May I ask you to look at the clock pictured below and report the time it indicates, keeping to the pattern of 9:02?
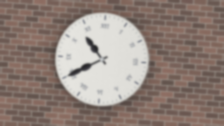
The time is 10:40
